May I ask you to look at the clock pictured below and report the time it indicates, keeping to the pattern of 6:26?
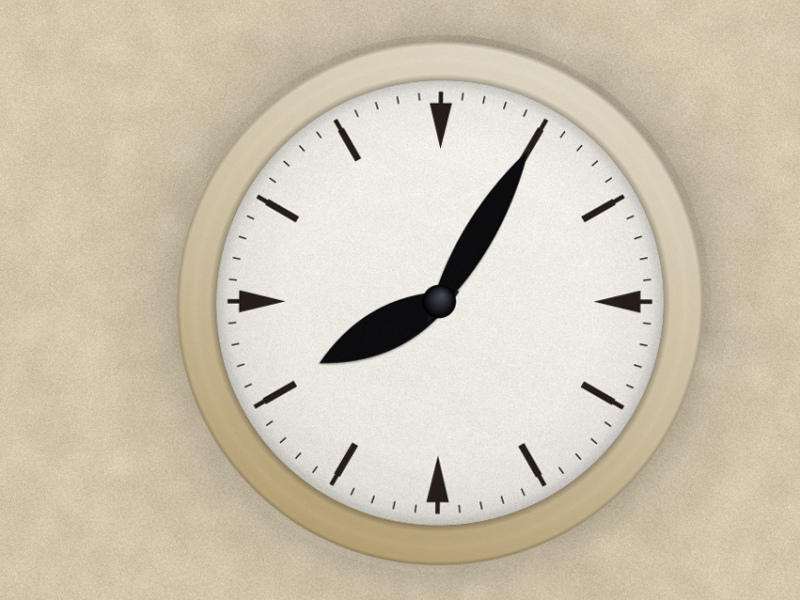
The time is 8:05
